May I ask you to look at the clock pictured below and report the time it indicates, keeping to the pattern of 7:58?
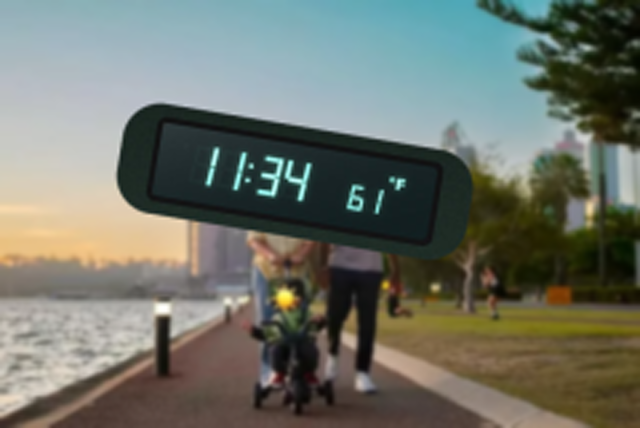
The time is 11:34
